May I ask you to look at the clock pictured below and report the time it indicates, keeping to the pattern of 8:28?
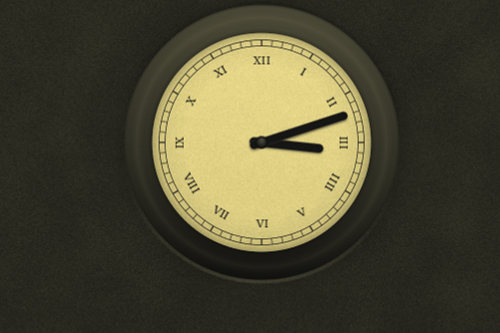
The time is 3:12
